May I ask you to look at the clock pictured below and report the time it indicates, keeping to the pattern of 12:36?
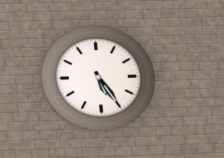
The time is 5:25
